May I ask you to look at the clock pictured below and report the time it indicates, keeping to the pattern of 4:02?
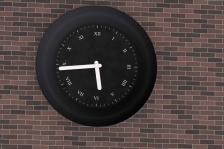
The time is 5:44
